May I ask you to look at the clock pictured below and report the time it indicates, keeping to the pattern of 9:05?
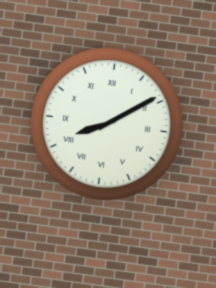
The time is 8:09
